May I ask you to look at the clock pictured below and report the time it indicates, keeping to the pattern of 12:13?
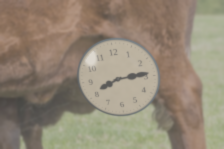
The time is 8:14
